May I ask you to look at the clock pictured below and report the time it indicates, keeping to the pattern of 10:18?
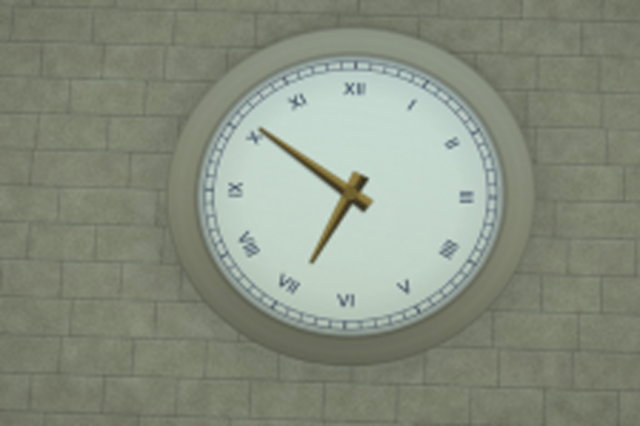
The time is 6:51
